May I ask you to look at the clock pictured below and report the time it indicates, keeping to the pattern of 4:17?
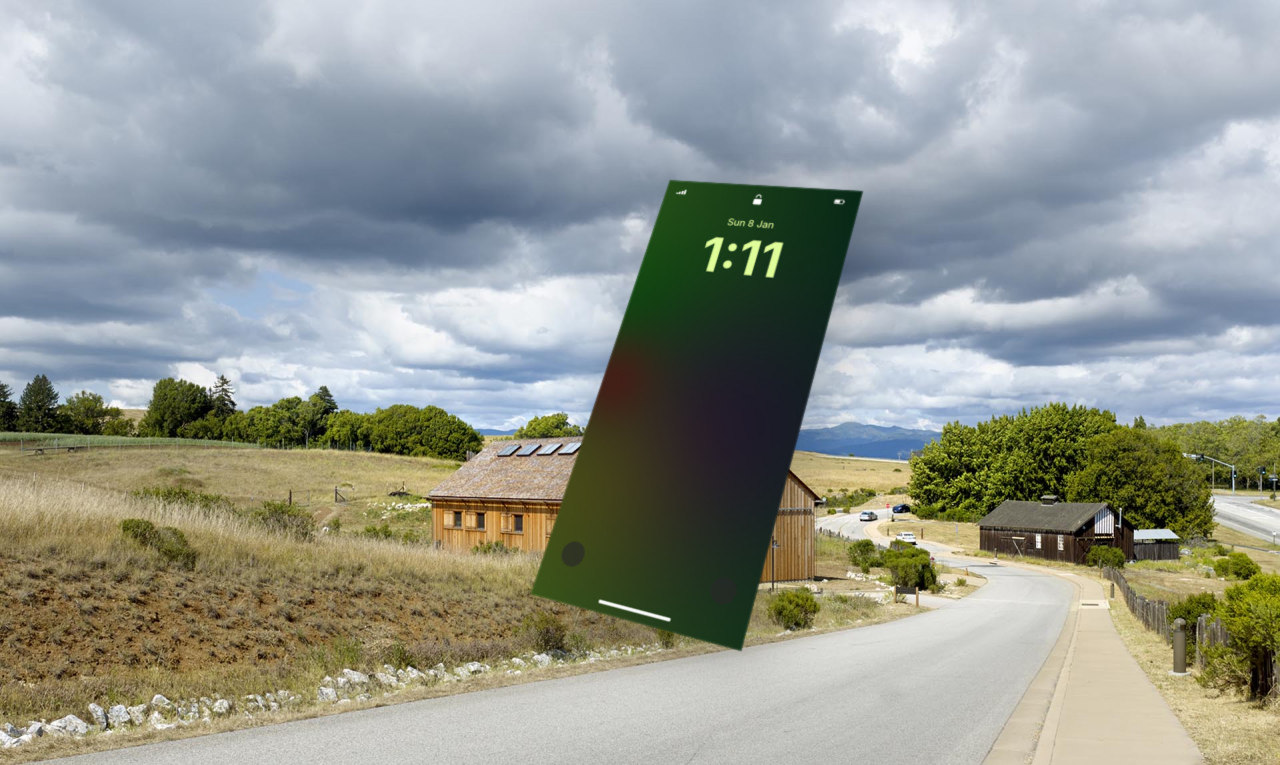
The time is 1:11
